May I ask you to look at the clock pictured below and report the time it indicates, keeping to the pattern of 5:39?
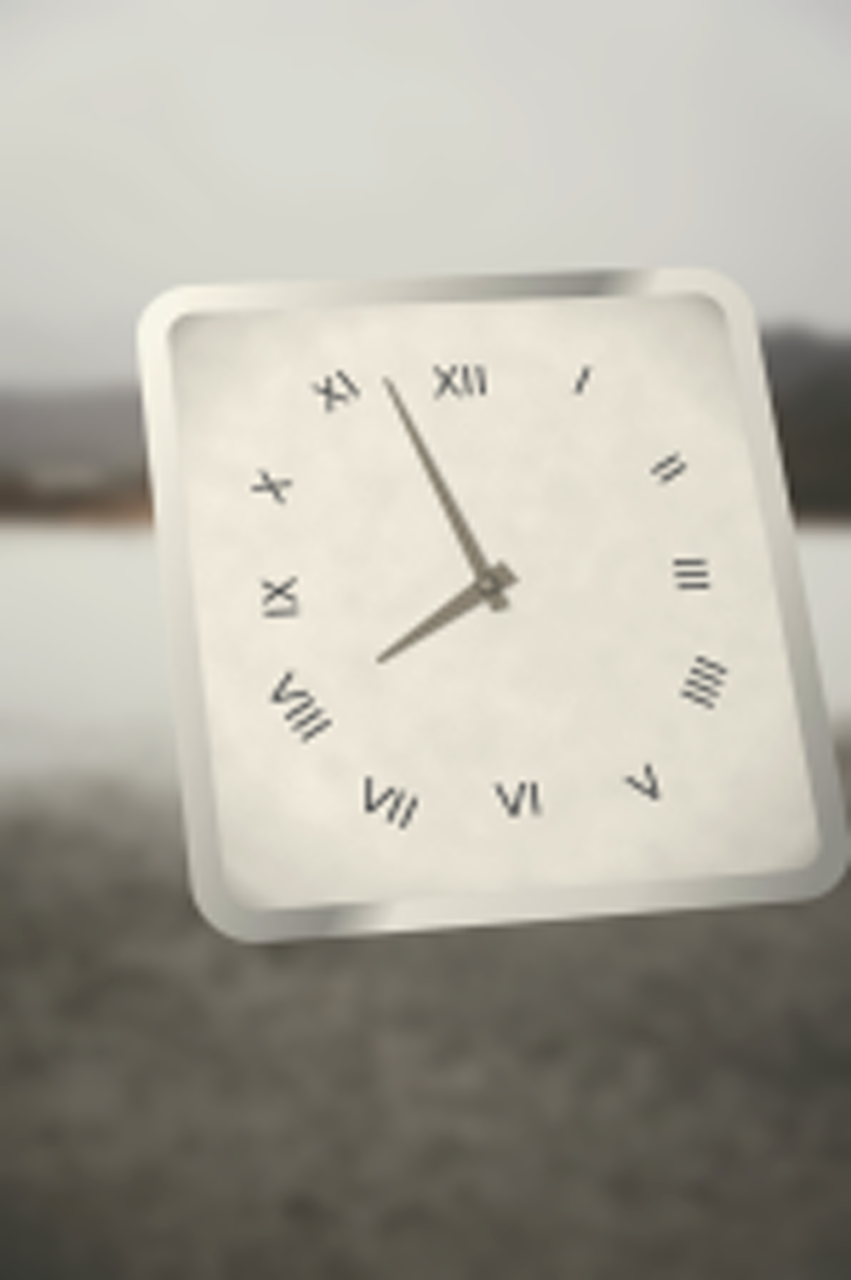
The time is 7:57
